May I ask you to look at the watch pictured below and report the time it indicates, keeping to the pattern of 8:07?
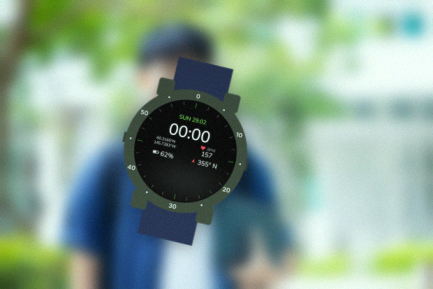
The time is 0:00
